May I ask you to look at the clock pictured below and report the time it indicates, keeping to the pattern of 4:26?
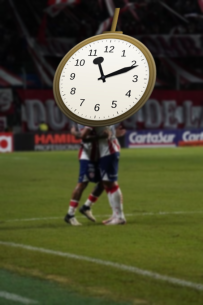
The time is 11:11
